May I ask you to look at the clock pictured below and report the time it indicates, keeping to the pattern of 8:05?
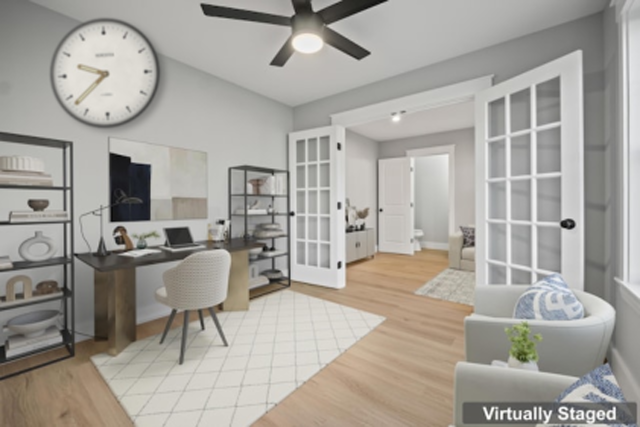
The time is 9:38
